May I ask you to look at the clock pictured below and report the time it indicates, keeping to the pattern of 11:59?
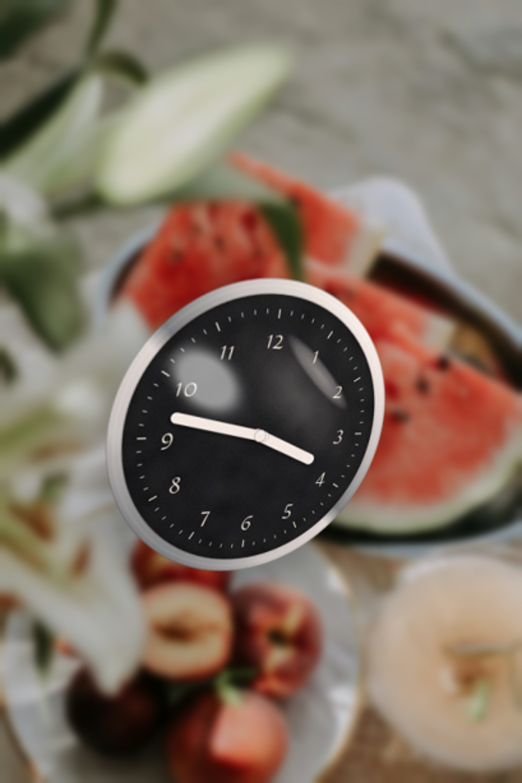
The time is 3:47
